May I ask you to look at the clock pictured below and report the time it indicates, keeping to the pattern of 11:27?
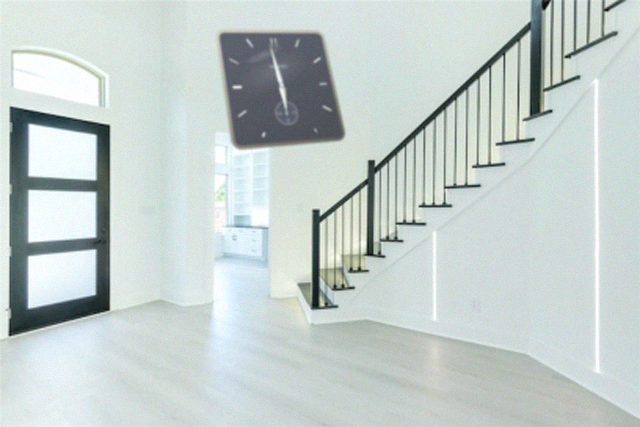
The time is 5:59
